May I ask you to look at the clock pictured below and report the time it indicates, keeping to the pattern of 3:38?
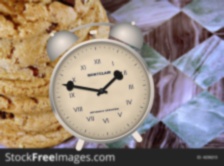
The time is 1:48
